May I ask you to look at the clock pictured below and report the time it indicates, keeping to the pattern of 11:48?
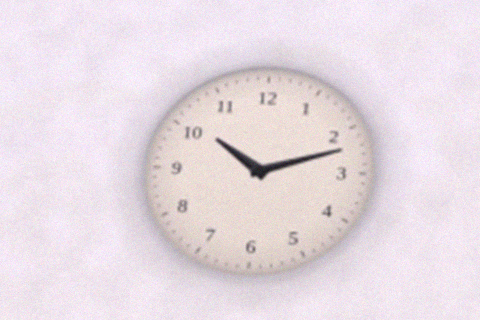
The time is 10:12
